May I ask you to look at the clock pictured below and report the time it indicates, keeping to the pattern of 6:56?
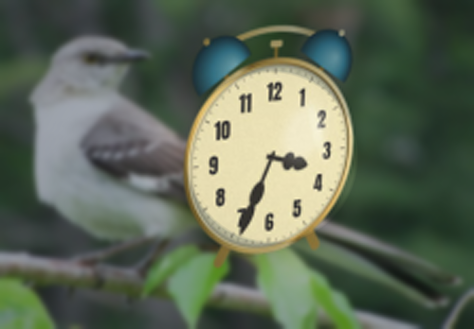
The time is 3:34
